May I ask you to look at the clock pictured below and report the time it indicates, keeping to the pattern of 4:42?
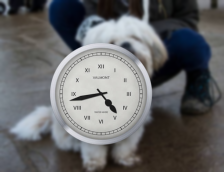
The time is 4:43
